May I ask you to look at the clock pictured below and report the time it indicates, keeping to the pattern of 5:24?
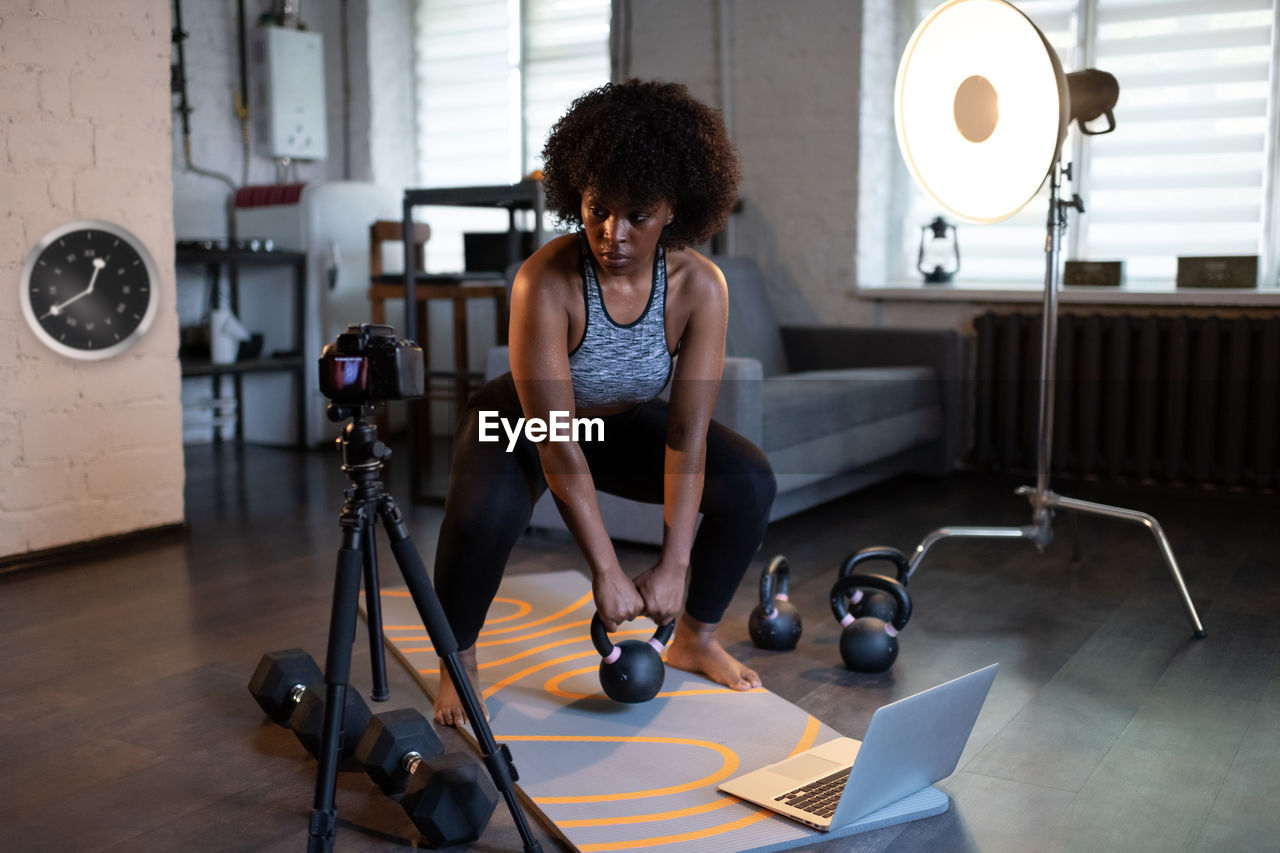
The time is 12:40
